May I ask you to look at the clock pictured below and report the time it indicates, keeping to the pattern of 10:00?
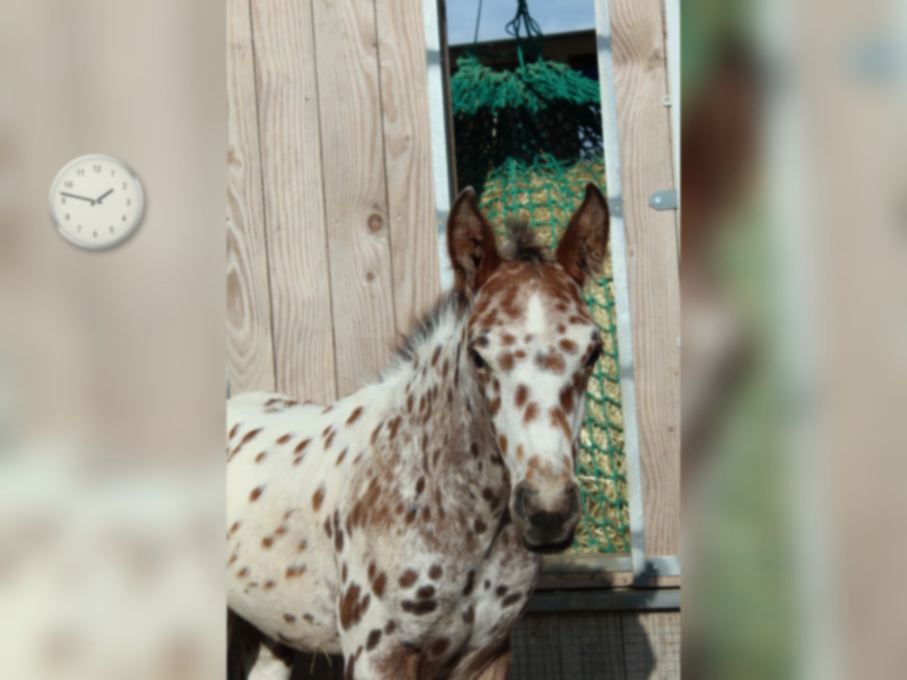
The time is 1:47
